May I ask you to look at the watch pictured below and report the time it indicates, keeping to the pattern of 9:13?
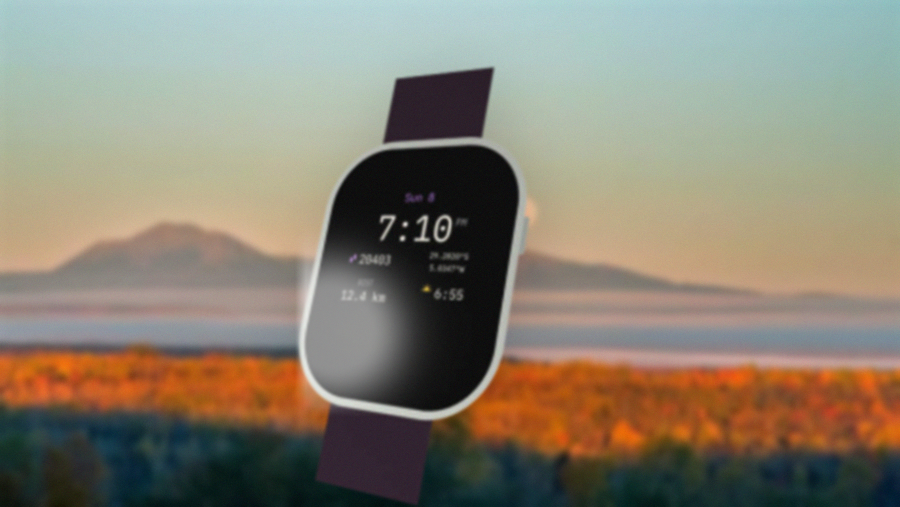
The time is 7:10
